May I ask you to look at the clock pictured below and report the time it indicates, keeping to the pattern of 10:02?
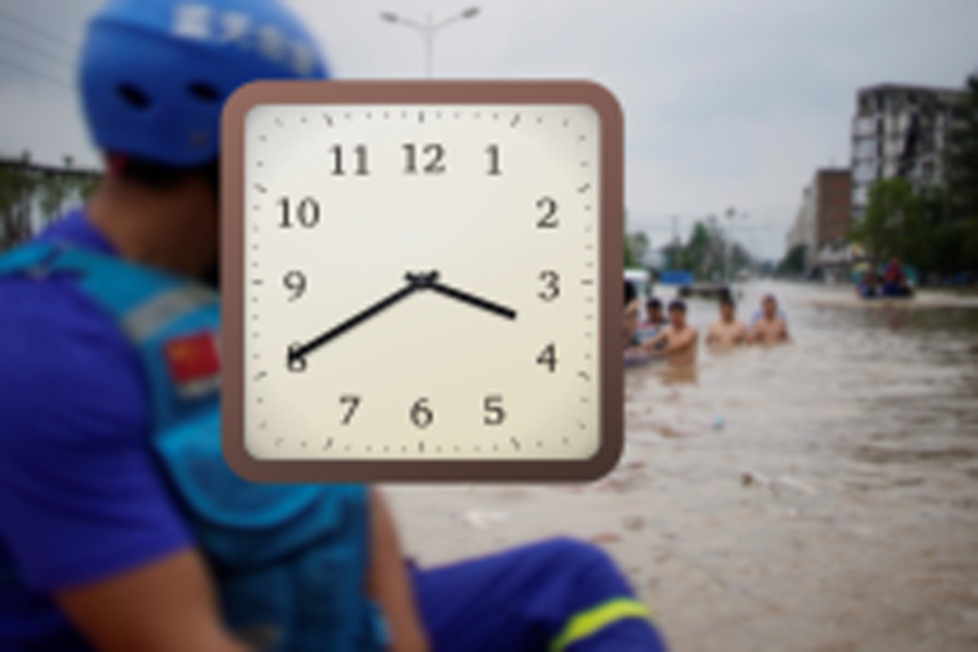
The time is 3:40
